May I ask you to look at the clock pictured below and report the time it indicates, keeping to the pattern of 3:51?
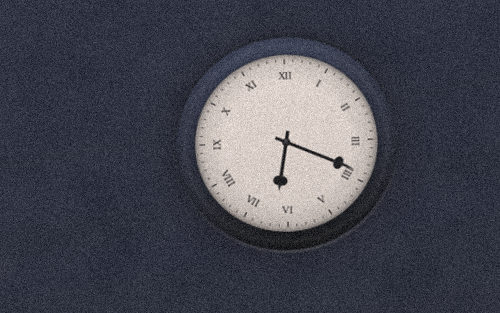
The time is 6:19
